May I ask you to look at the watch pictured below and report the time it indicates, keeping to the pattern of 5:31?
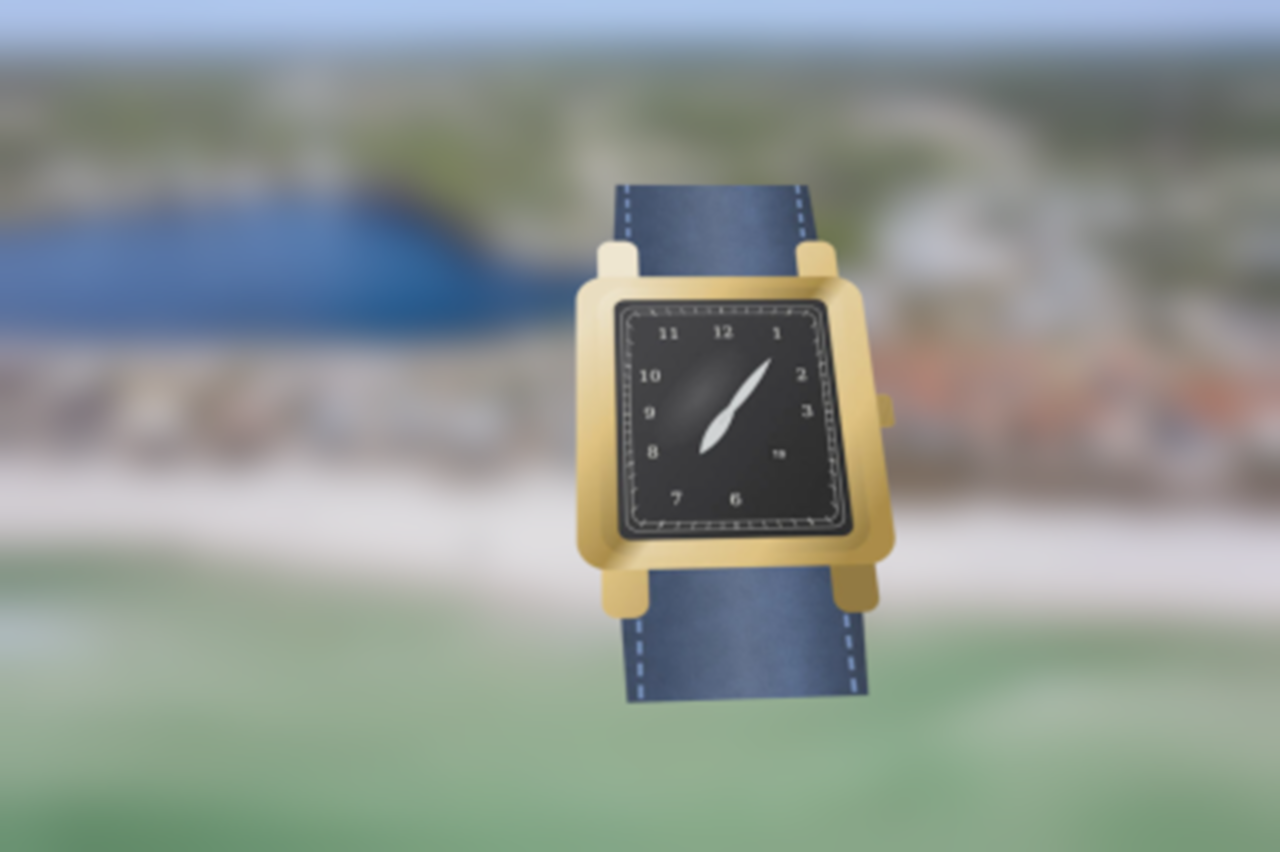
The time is 7:06
